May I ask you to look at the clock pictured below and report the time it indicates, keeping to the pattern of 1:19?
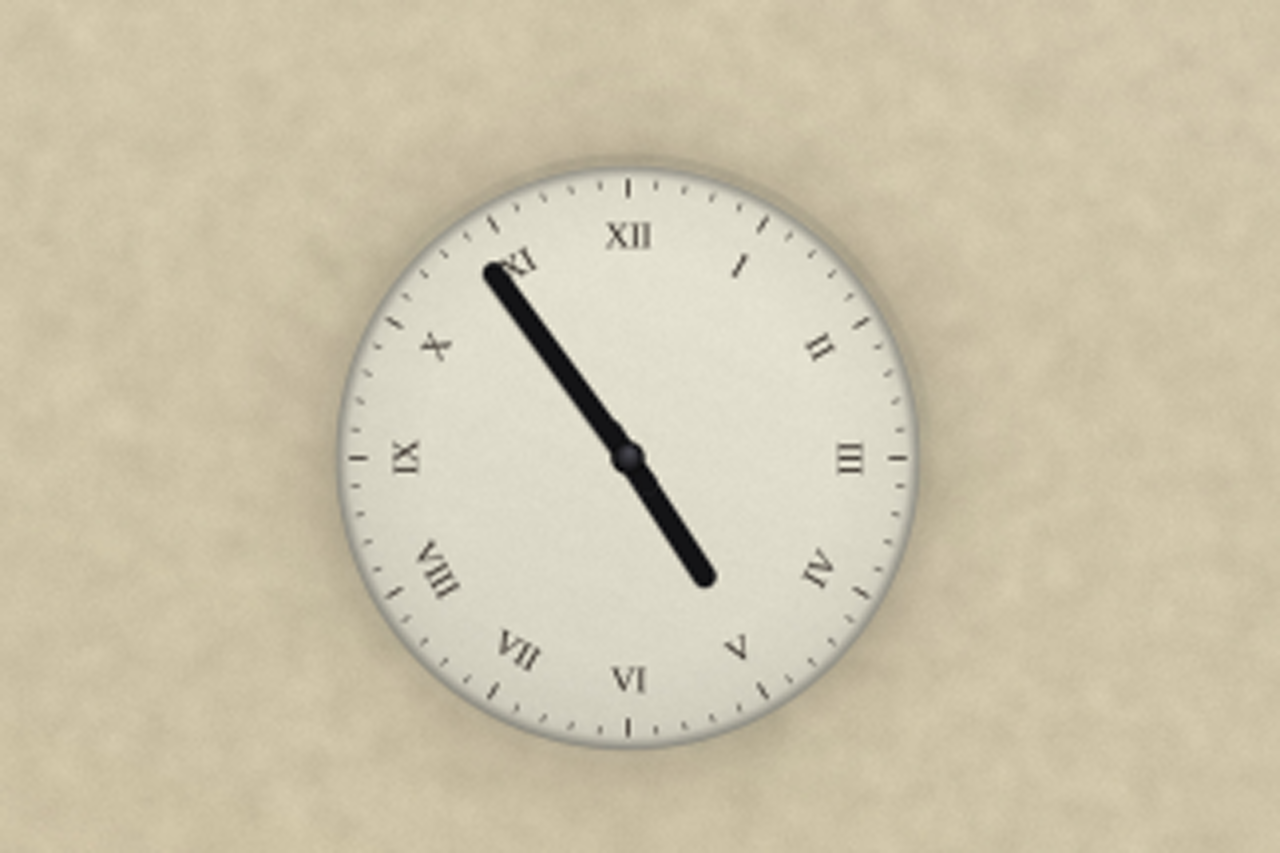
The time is 4:54
